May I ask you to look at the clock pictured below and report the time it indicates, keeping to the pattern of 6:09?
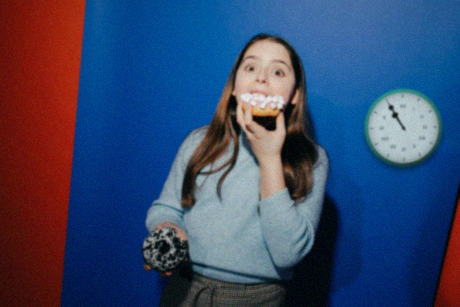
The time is 10:55
